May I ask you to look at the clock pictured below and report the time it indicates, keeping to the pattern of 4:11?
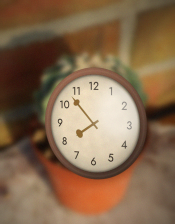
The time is 7:53
